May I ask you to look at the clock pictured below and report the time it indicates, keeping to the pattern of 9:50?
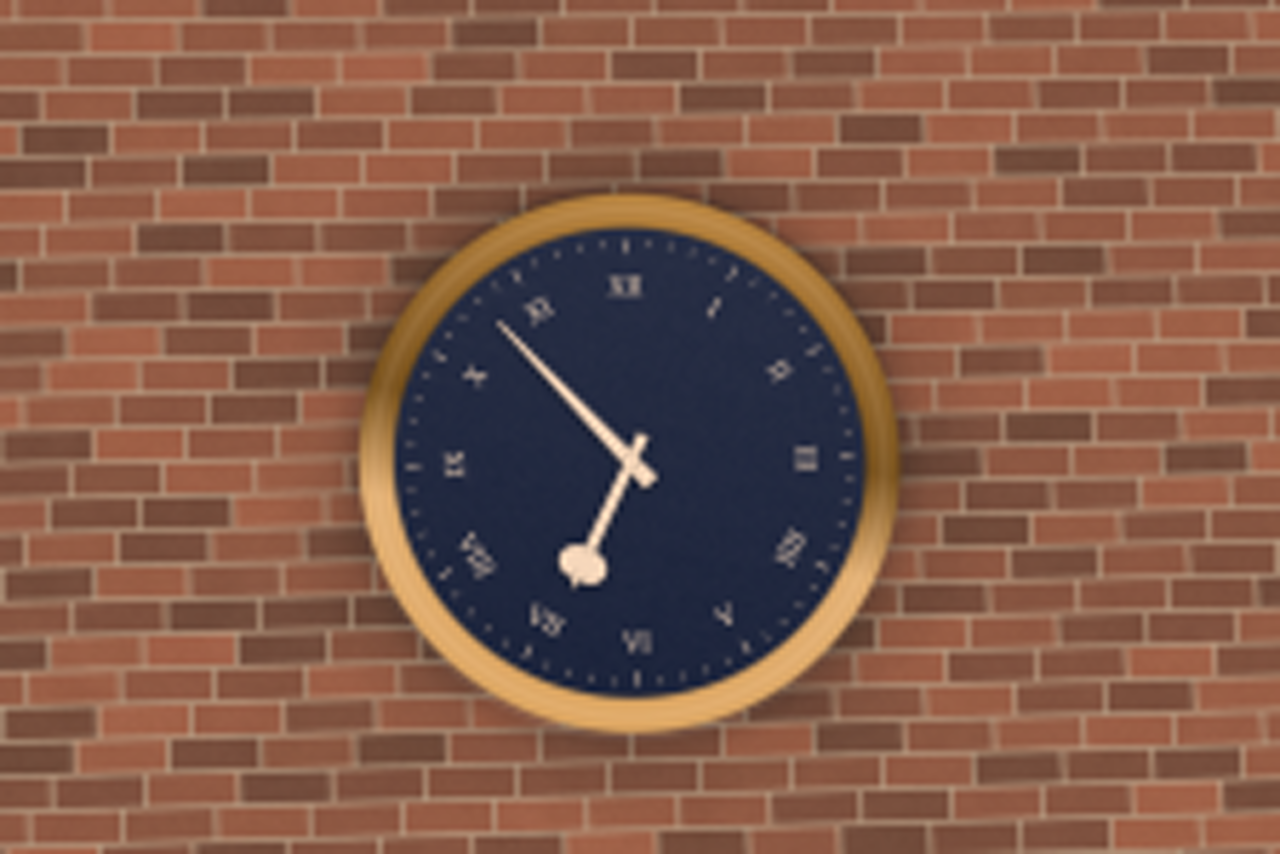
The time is 6:53
